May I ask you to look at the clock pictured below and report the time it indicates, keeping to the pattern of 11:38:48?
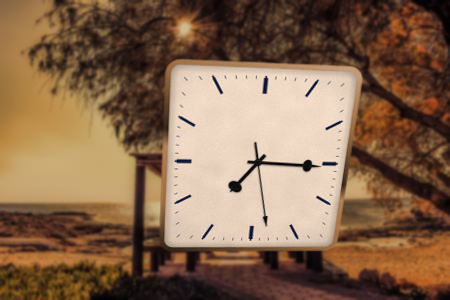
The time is 7:15:28
